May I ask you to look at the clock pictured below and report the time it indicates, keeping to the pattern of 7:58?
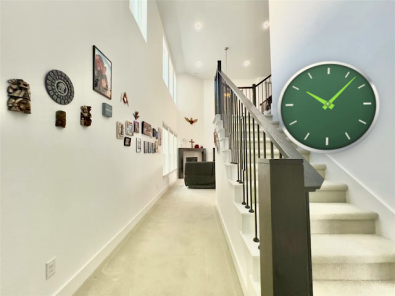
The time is 10:07
